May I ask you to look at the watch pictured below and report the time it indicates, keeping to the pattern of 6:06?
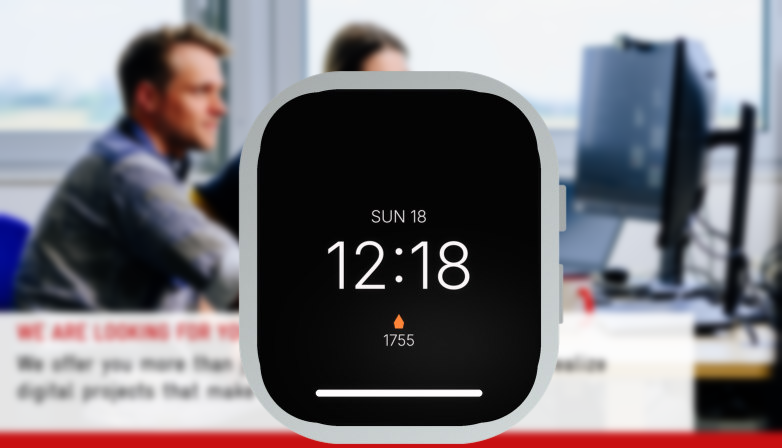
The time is 12:18
